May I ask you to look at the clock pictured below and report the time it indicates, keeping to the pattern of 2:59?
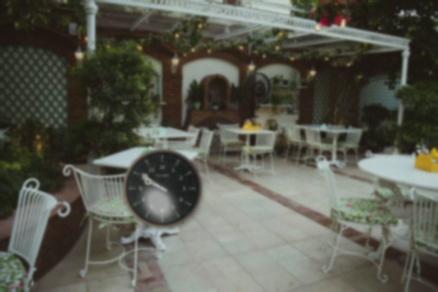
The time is 9:51
